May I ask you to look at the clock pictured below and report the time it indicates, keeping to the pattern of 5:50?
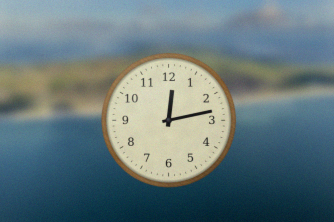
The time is 12:13
